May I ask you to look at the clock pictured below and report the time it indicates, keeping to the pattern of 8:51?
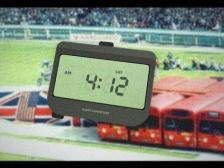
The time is 4:12
